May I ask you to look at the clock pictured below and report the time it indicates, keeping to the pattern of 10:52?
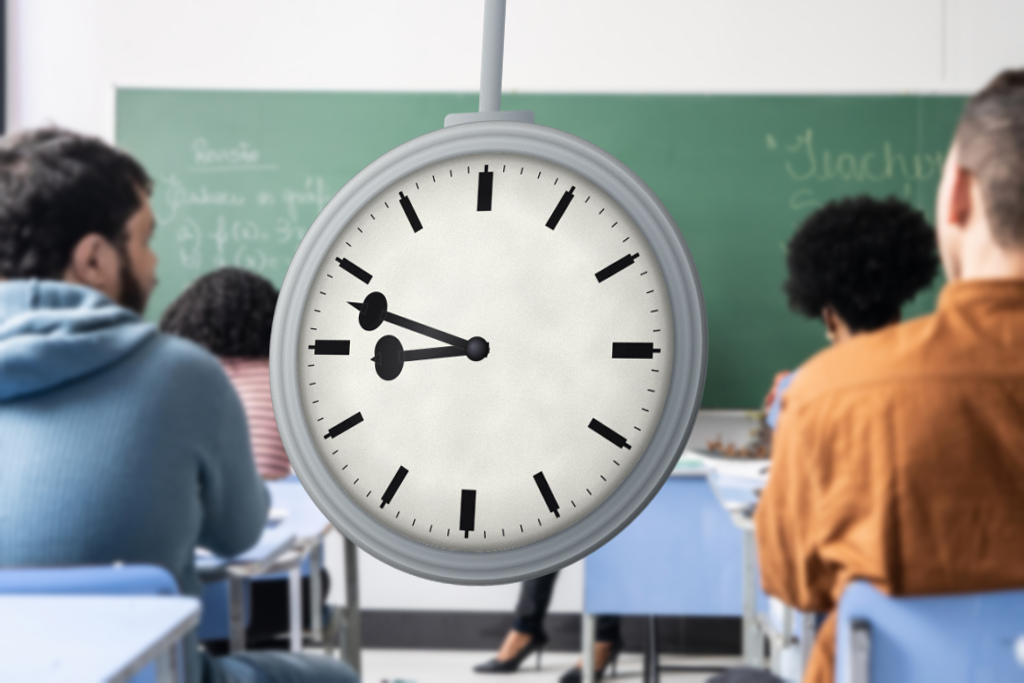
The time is 8:48
